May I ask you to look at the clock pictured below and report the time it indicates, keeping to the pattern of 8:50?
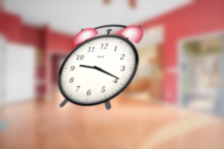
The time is 9:19
